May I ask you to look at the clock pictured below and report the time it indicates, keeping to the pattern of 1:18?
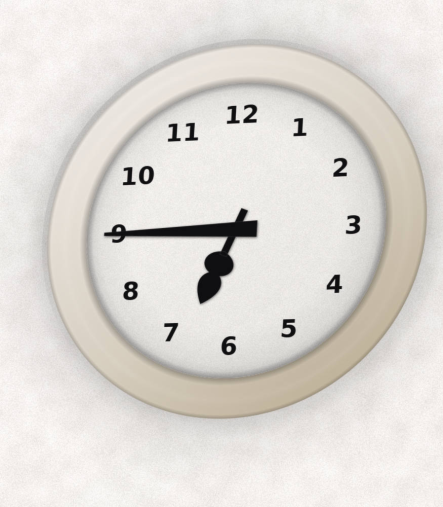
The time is 6:45
